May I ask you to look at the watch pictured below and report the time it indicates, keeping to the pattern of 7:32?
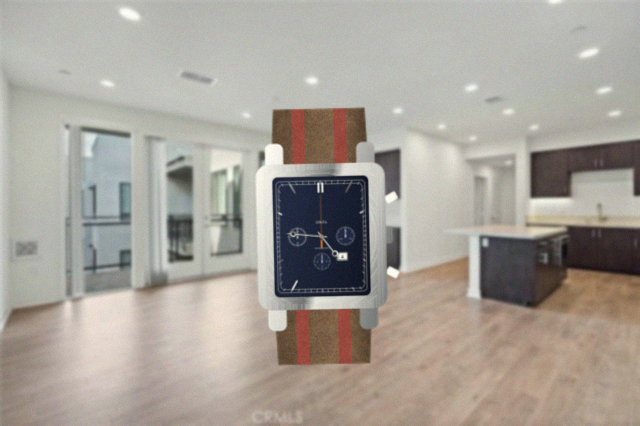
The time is 4:46
